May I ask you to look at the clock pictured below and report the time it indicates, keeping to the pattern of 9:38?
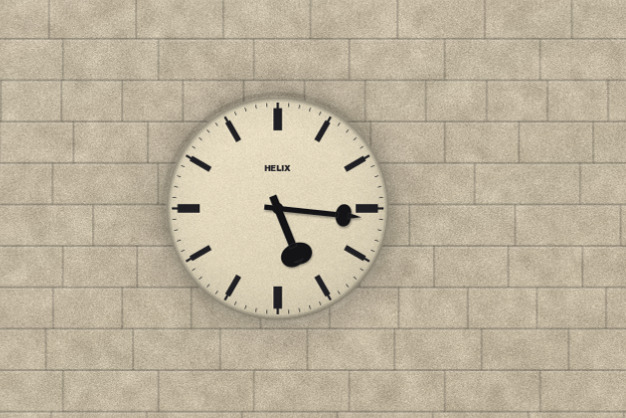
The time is 5:16
